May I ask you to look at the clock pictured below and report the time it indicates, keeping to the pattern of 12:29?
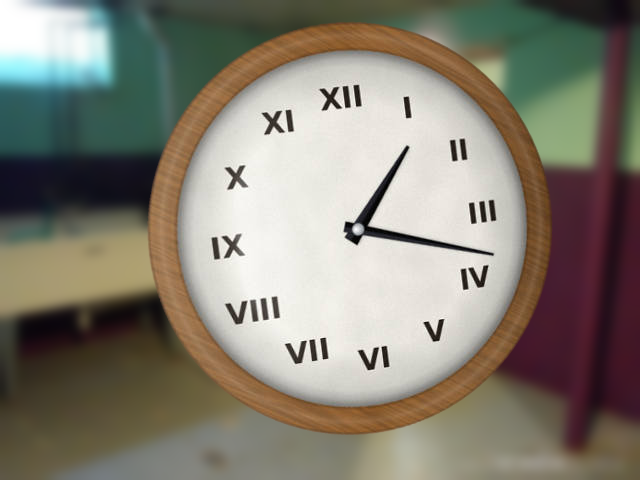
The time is 1:18
